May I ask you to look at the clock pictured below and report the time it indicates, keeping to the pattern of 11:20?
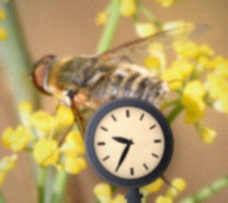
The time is 9:35
